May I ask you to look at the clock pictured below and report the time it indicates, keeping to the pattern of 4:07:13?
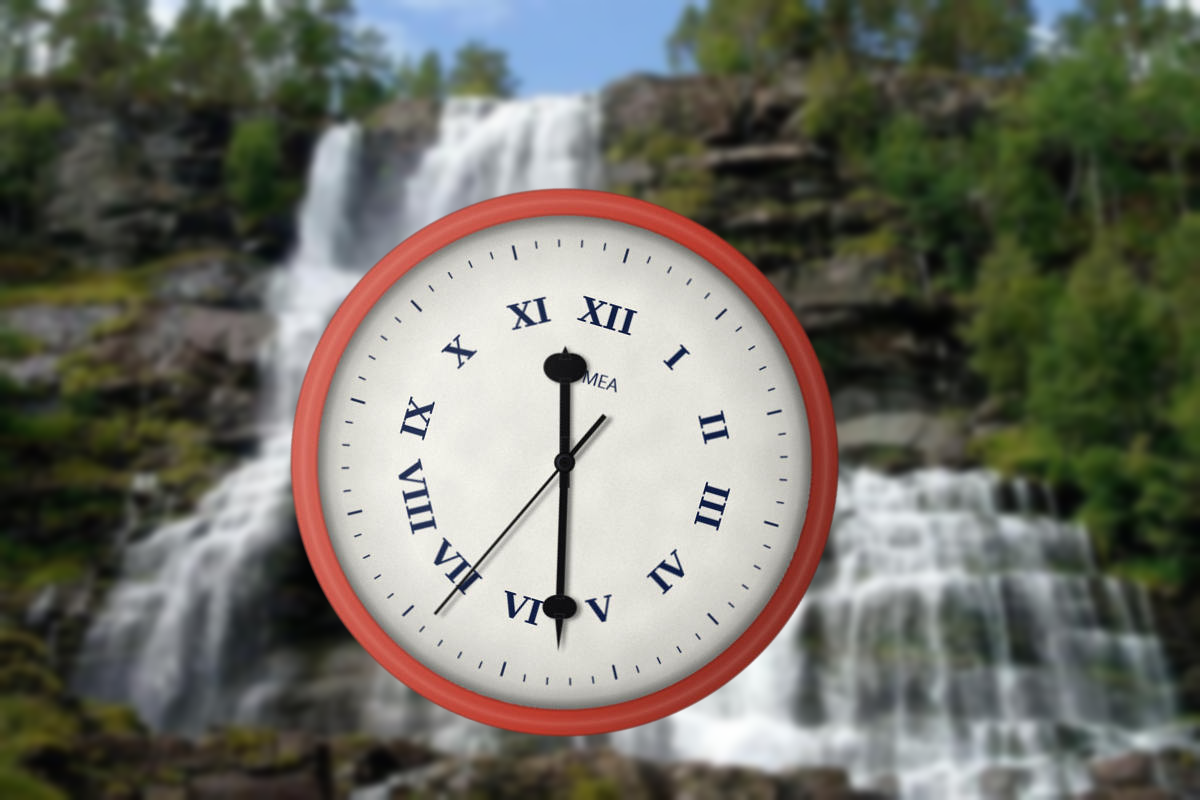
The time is 11:27:34
